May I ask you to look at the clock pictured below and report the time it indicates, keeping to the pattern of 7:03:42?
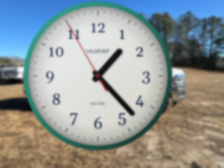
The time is 1:22:55
